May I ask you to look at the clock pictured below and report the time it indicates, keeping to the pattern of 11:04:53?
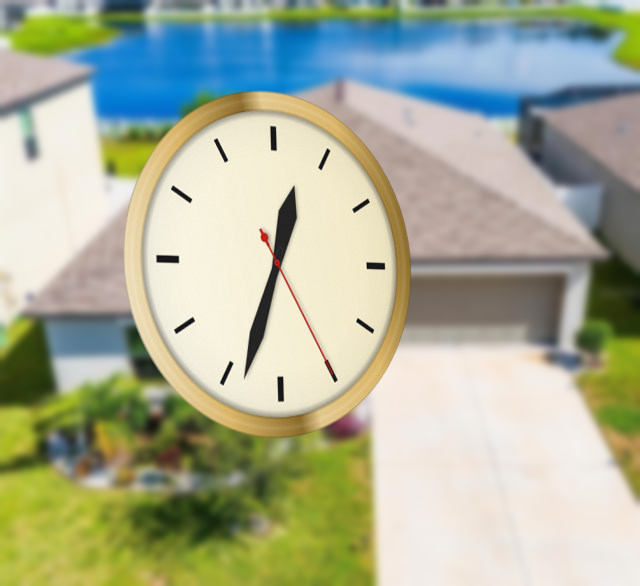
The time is 12:33:25
